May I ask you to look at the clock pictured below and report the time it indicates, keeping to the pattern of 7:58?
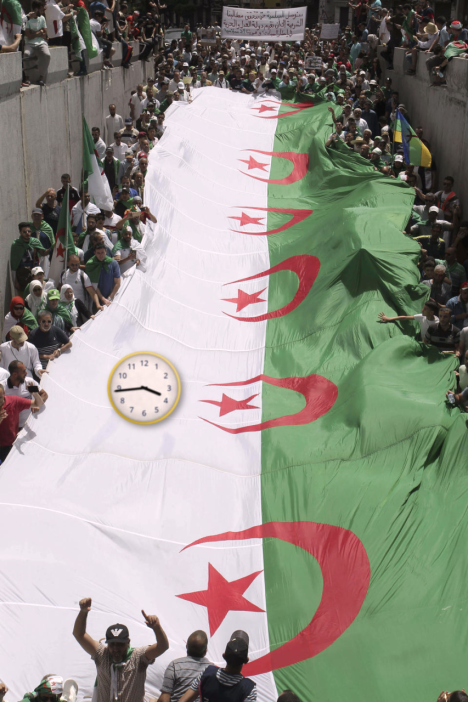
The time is 3:44
